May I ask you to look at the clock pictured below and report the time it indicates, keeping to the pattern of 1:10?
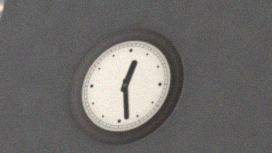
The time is 12:28
